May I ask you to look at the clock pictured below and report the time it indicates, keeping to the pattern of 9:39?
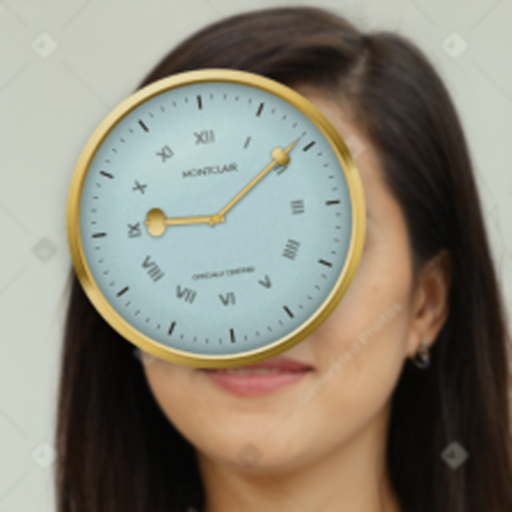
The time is 9:09
